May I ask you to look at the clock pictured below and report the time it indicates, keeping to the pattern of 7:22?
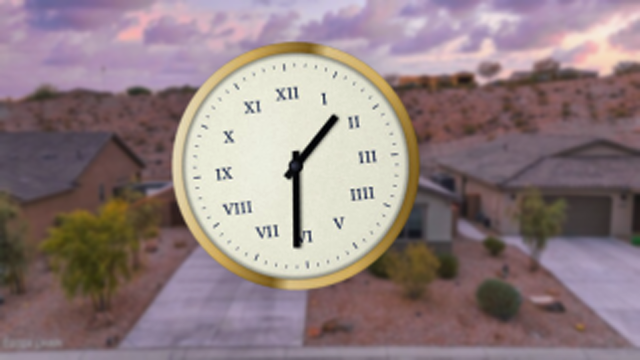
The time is 1:31
